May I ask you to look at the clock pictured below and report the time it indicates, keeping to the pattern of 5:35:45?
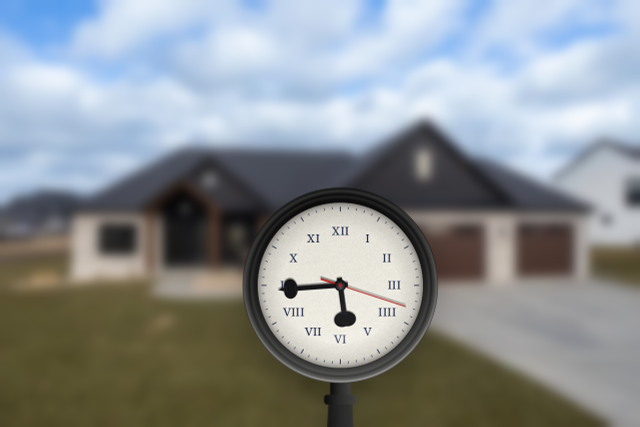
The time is 5:44:18
